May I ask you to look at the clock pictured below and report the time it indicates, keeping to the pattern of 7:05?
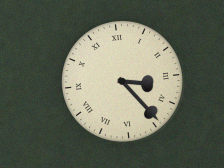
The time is 3:24
